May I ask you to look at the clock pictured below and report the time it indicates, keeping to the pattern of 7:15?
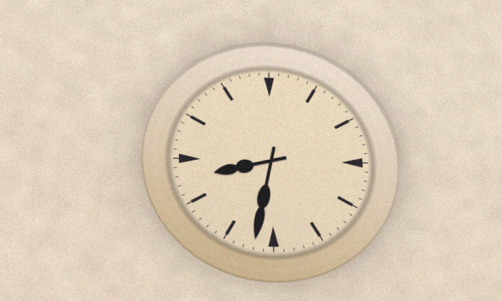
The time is 8:32
